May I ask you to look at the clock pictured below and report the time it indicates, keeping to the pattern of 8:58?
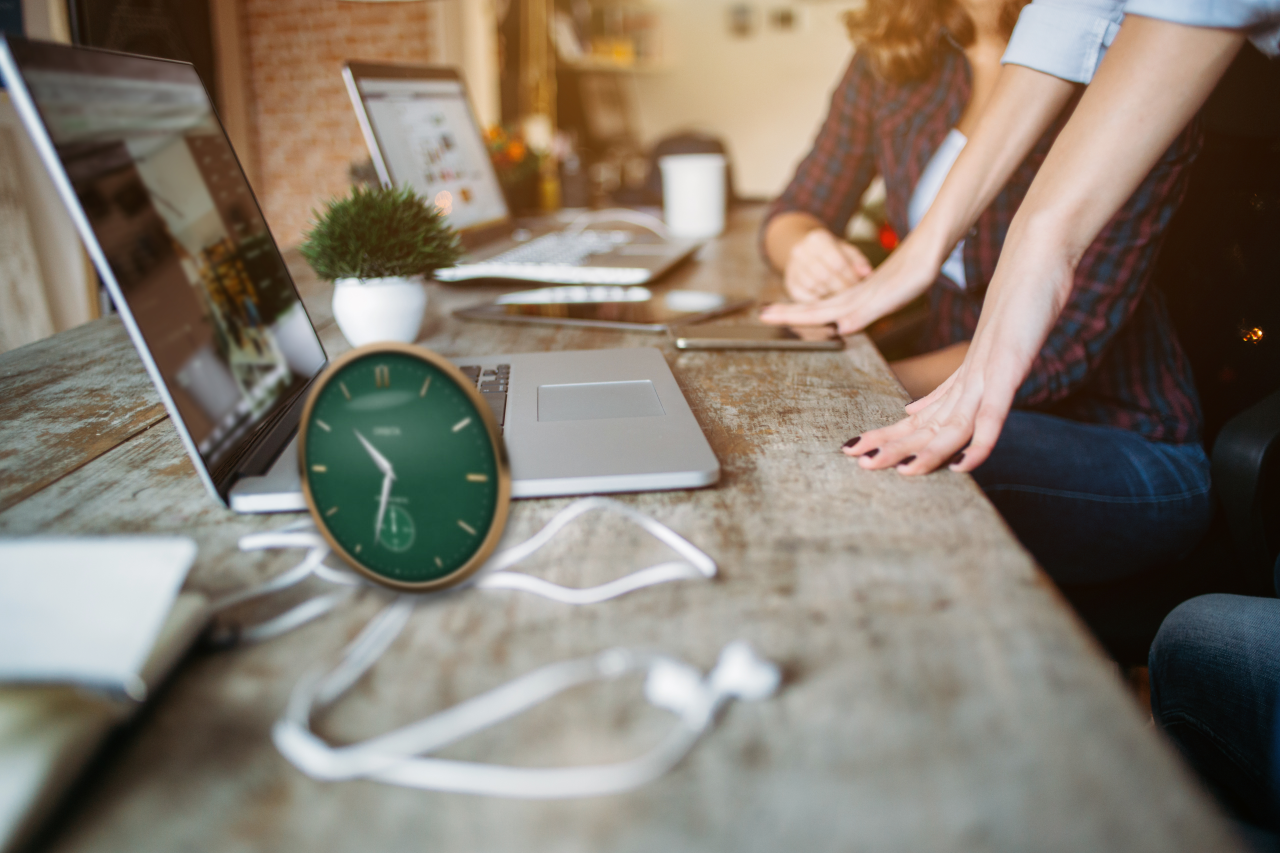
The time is 10:33
